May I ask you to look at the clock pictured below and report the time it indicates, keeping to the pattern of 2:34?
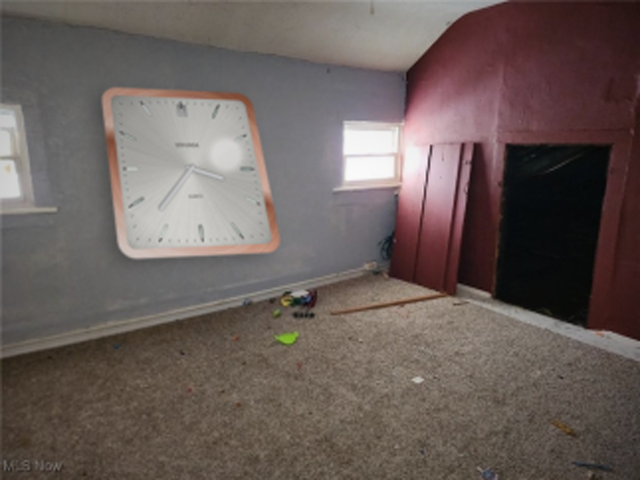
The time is 3:37
